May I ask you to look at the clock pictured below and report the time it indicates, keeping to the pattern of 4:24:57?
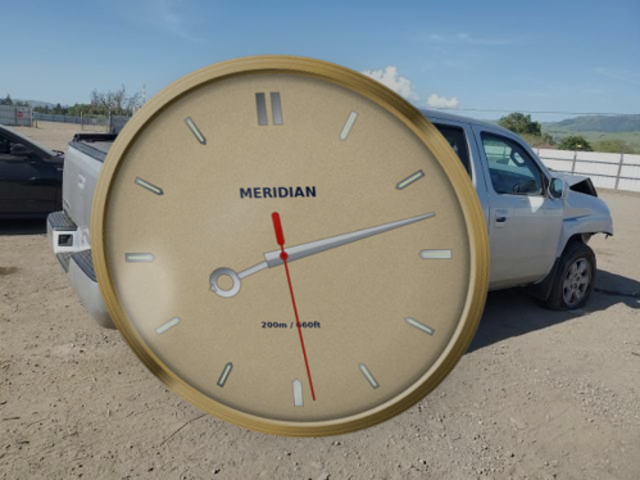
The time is 8:12:29
